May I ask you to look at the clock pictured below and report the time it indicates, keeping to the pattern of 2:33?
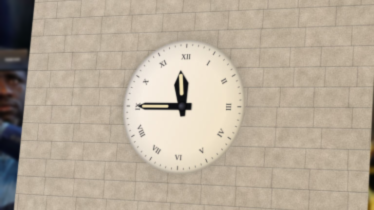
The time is 11:45
